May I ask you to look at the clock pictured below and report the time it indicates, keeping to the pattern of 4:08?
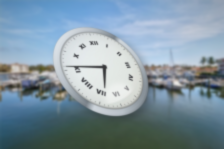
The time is 6:46
